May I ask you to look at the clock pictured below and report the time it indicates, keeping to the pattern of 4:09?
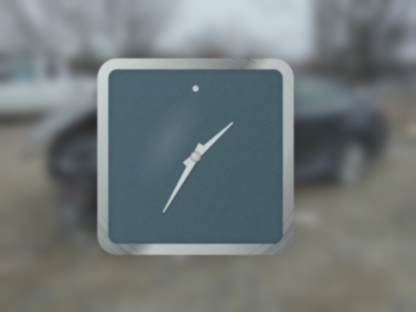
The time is 1:35
